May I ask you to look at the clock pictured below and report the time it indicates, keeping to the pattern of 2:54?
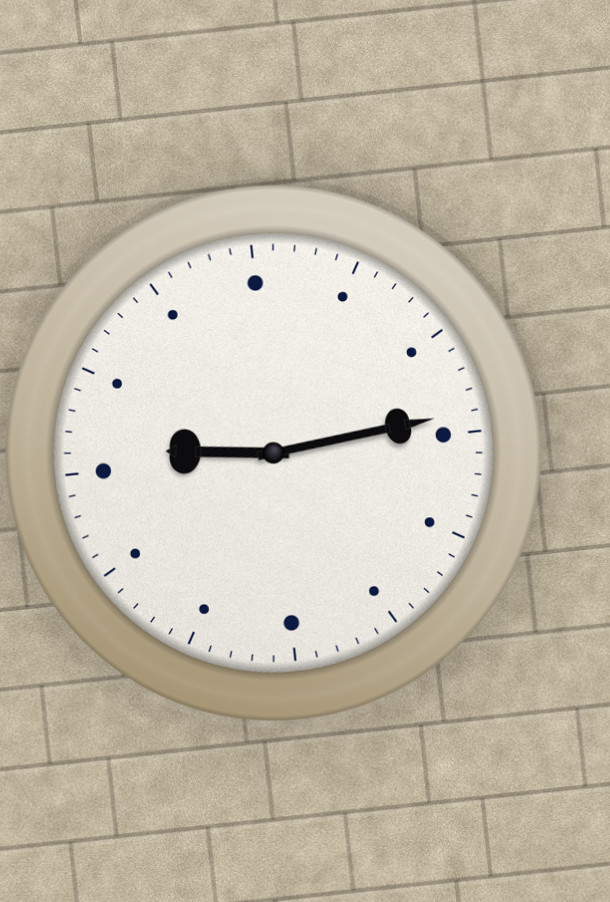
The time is 9:14
